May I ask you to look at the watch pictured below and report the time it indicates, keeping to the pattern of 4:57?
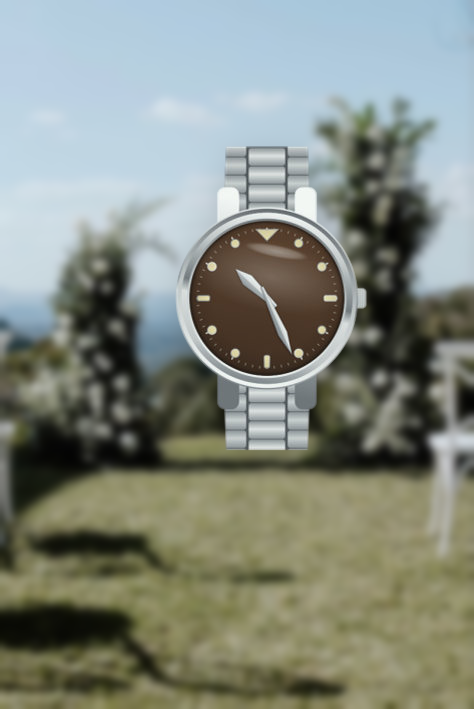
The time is 10:26
